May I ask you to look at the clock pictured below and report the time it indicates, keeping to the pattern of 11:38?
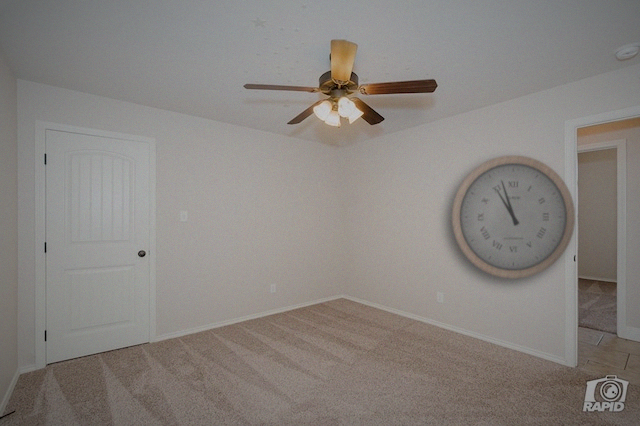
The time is 10:57
